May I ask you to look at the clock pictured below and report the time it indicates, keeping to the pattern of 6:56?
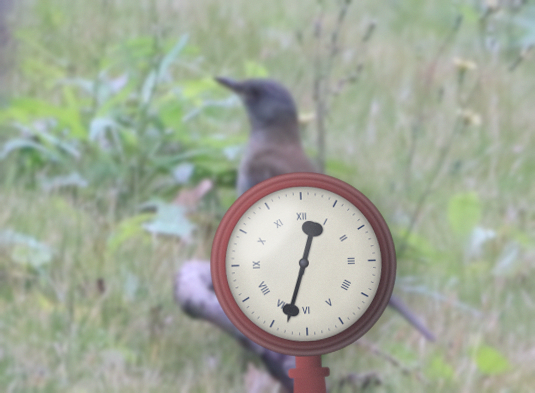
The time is 12:33
